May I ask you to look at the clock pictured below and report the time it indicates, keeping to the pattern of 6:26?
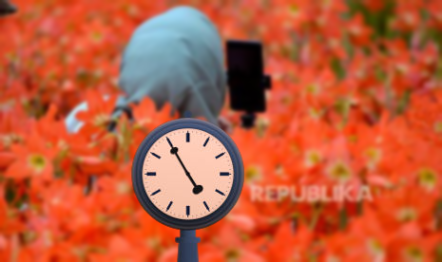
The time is 4:55
